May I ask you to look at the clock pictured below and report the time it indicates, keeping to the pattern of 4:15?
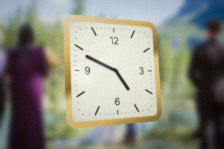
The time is 4:49
